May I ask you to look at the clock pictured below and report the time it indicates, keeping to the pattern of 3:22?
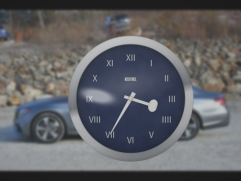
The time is 3:35
